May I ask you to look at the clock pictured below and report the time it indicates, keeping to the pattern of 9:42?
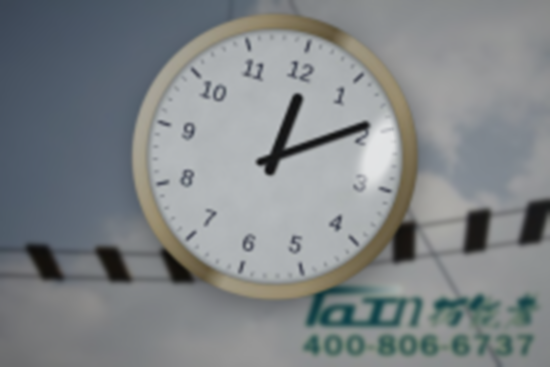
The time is 12:09
